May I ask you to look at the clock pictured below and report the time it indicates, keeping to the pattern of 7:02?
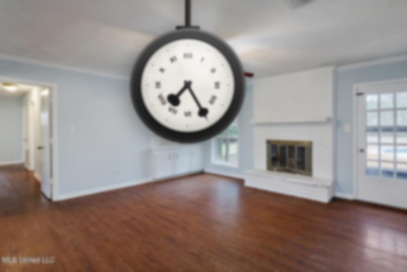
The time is 7:25
